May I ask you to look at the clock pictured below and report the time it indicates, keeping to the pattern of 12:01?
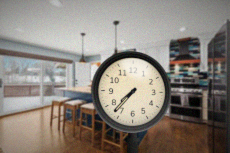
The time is 7:37
